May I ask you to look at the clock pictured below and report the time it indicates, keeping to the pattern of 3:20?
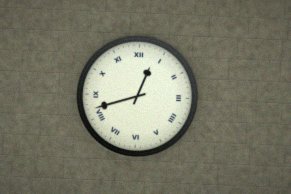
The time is 12:42
